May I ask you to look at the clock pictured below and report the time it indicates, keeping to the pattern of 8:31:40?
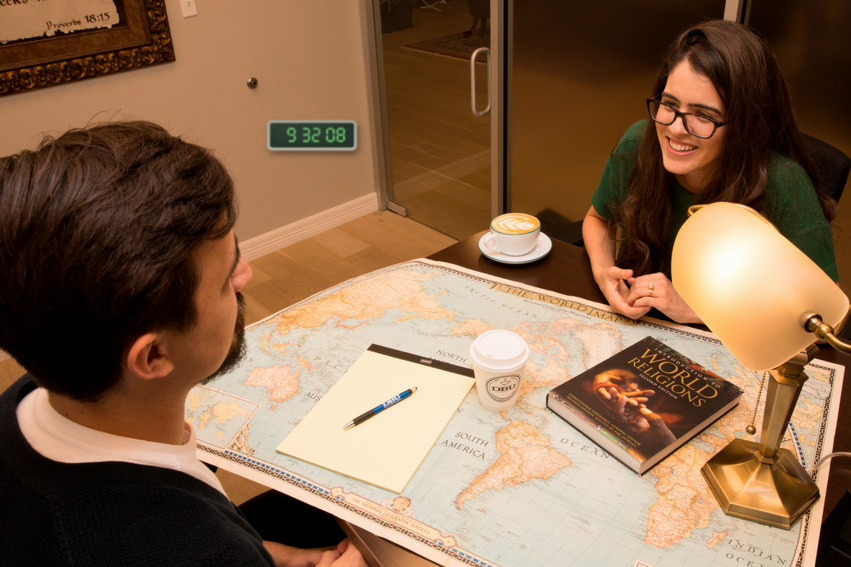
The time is 9:32:08
